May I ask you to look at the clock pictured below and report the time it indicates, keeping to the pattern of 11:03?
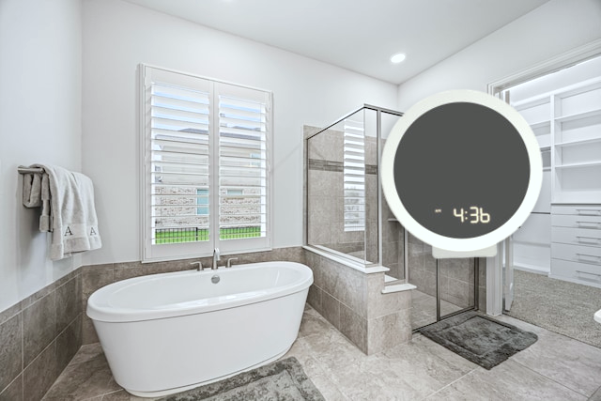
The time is 4:36
